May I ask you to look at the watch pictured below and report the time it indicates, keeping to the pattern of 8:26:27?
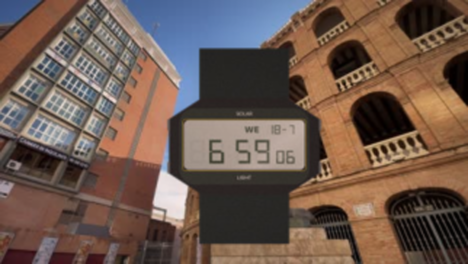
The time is 6:59:06
